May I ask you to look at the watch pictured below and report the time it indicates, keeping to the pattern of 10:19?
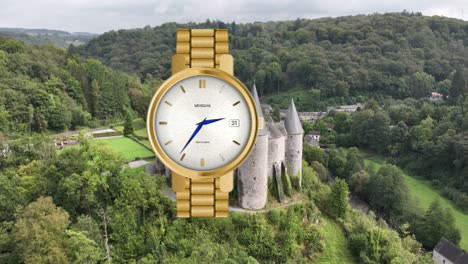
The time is 2:36
